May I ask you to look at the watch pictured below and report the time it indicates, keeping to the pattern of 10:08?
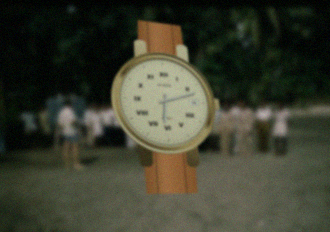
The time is 6:12
